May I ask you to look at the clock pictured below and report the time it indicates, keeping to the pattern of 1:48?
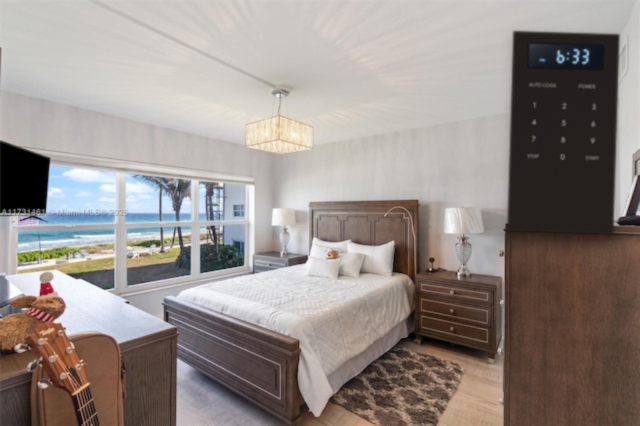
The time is 6:33
